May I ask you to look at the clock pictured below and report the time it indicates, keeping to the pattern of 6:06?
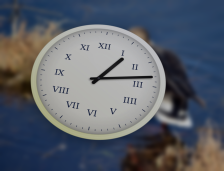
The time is 1:13
